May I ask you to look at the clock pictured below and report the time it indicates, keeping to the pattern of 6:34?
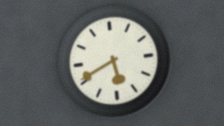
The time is 5:41
